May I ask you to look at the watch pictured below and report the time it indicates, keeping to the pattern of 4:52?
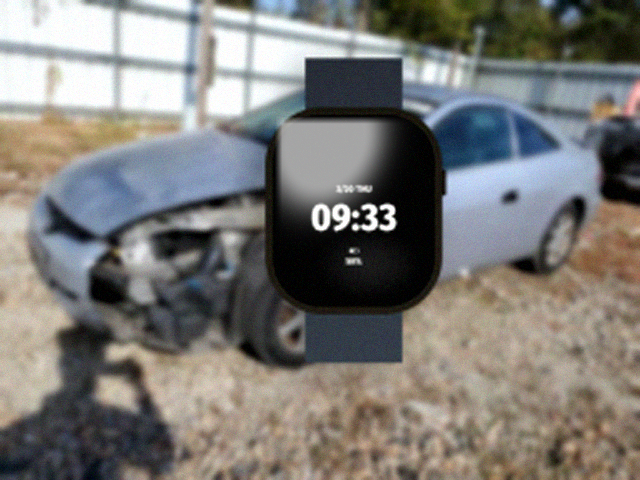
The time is 9:33
